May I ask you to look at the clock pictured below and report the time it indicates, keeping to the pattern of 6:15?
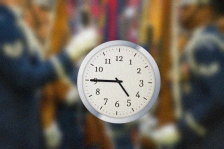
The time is 4:45
